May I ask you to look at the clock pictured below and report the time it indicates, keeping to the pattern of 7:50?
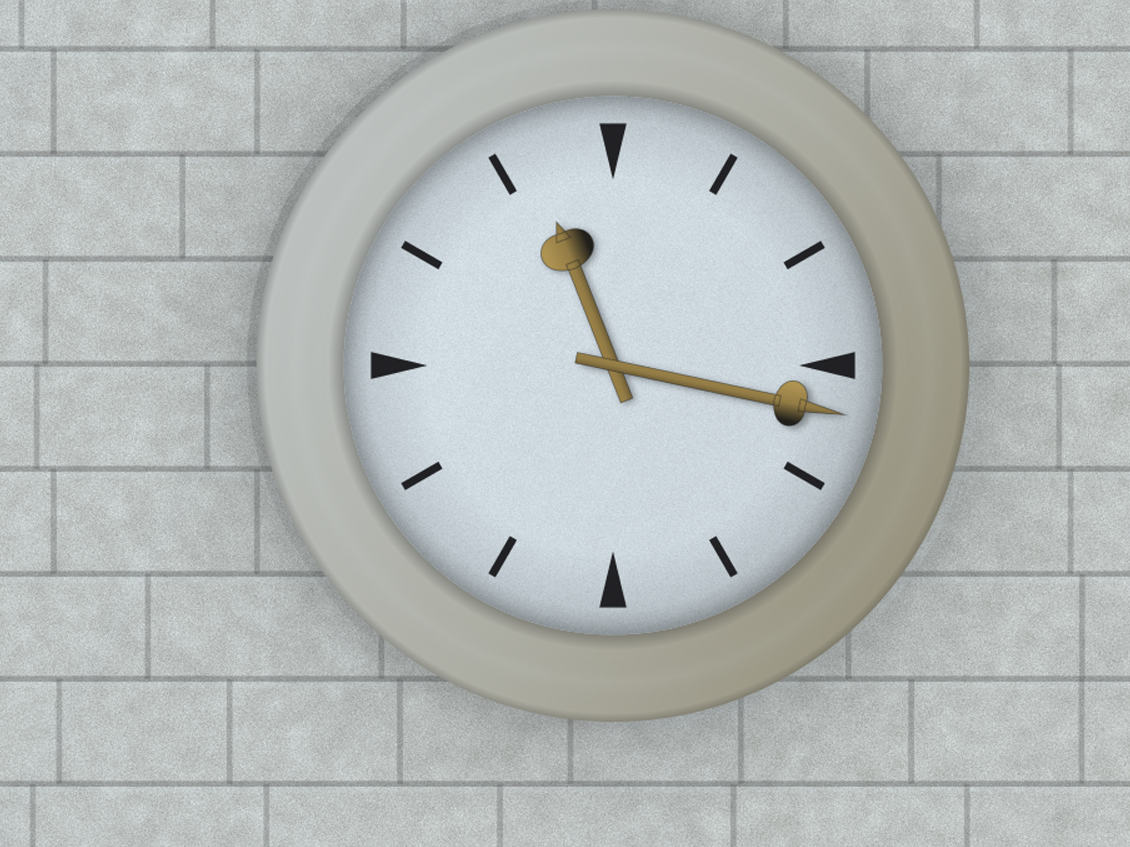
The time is 11:17
